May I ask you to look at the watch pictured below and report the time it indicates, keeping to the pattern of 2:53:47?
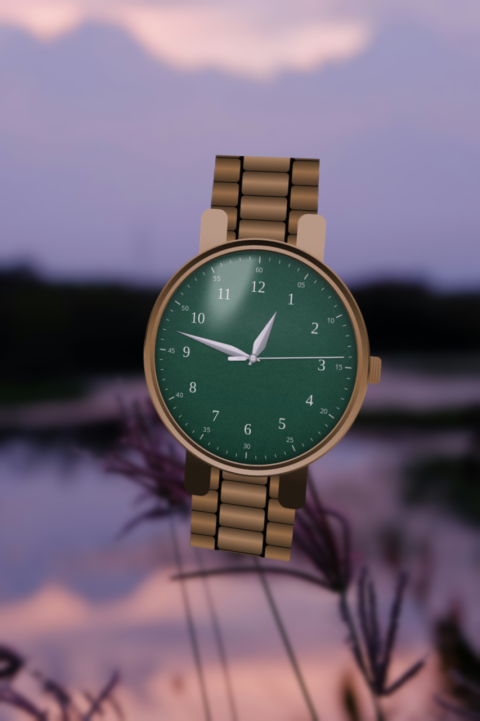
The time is 12:47:14
